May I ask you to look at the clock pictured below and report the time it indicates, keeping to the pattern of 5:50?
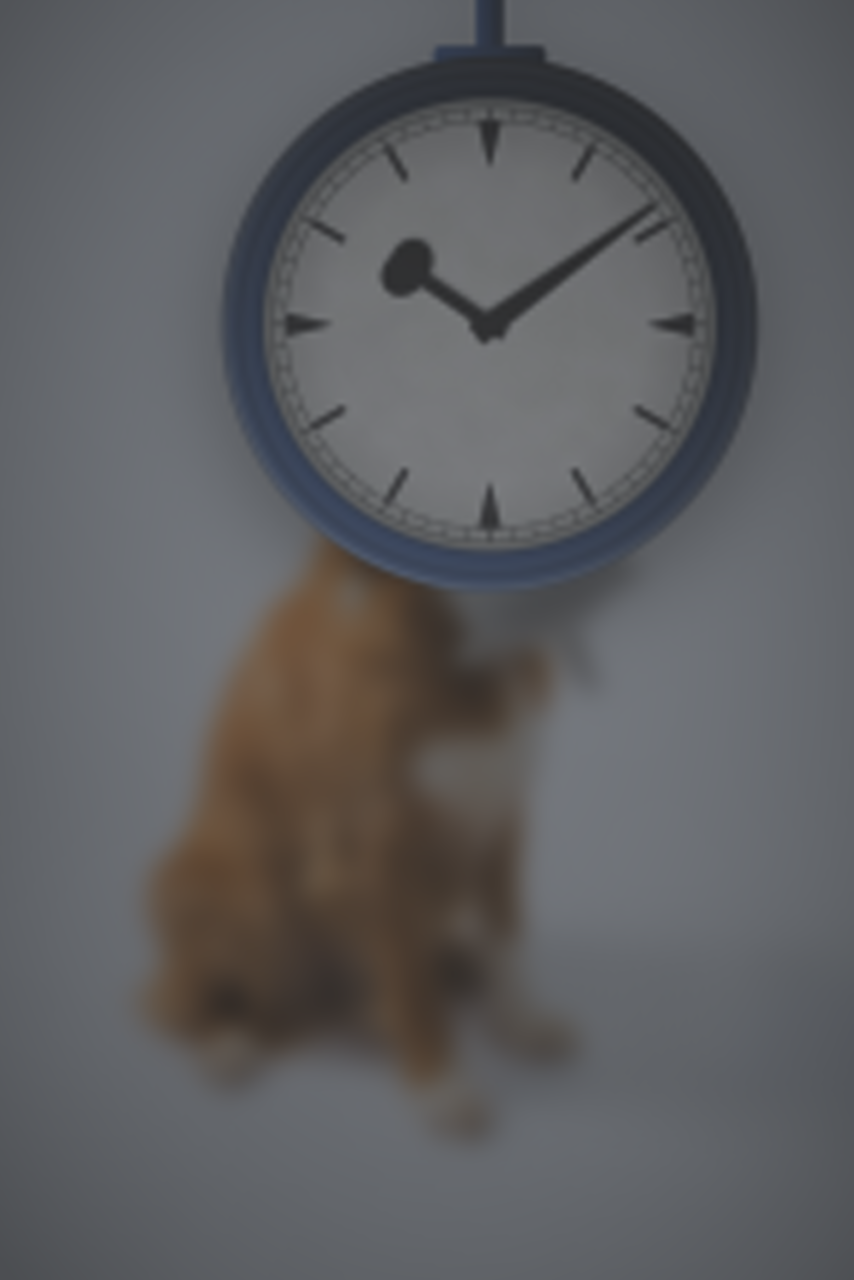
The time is 10:09
